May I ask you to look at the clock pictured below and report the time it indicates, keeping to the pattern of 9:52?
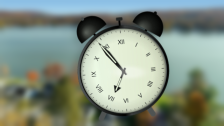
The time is 6:54
